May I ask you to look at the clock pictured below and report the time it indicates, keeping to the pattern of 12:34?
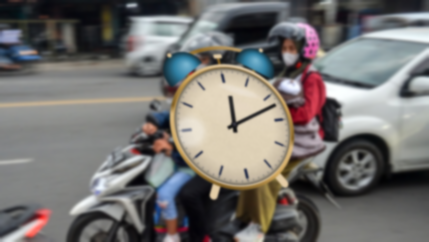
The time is 12:12
